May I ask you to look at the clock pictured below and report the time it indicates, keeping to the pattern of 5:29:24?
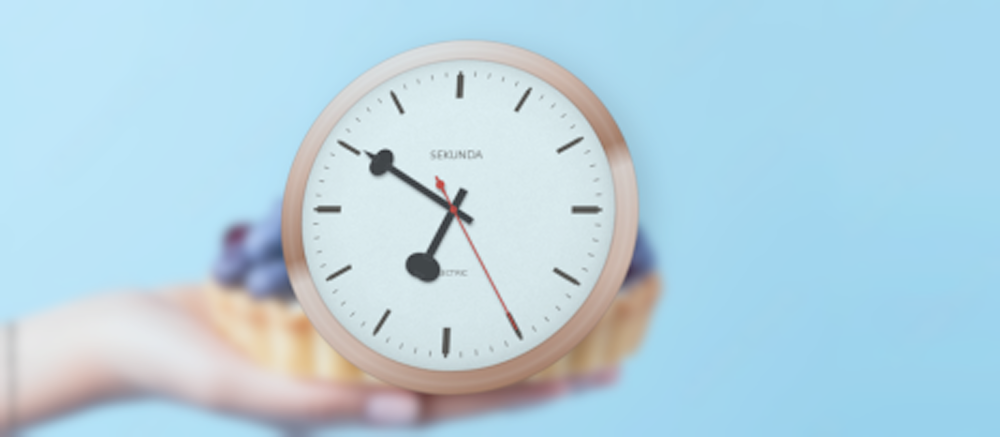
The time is 6:50:25
